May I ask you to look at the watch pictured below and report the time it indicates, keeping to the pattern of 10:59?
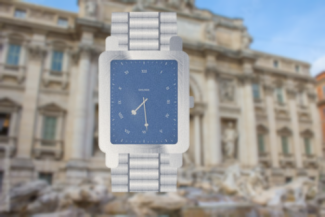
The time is 7:29
